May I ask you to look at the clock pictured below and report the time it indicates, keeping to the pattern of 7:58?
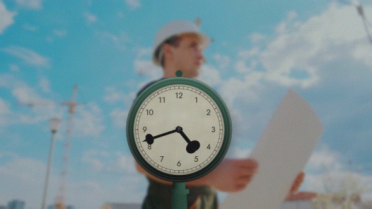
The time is 4:42
